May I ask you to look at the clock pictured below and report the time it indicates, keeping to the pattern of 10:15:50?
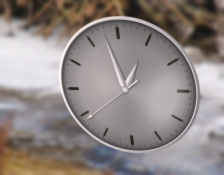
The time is 12:57:39
